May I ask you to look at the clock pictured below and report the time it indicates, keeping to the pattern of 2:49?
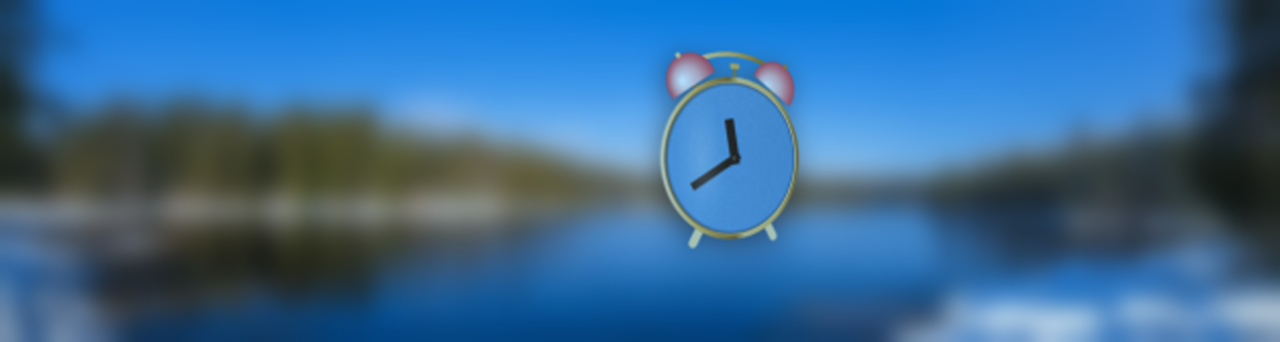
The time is 11:40
